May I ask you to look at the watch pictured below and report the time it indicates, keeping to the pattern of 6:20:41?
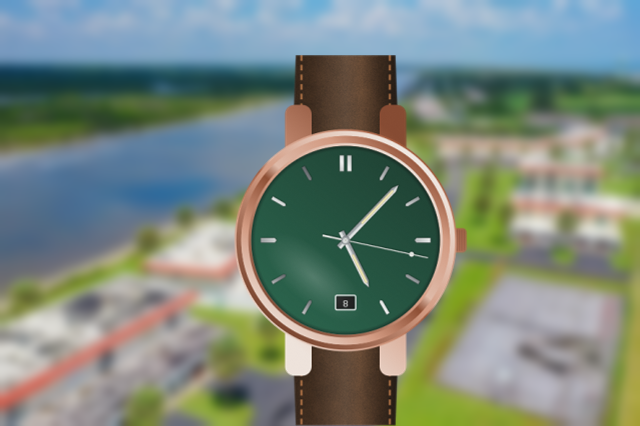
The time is 5:07:17
